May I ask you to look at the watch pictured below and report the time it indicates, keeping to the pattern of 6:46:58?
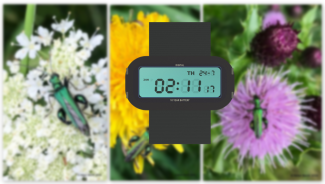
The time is 2:11:17
